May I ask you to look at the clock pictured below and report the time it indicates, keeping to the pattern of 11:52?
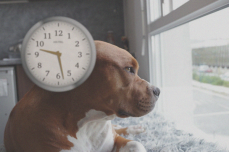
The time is 9:28
